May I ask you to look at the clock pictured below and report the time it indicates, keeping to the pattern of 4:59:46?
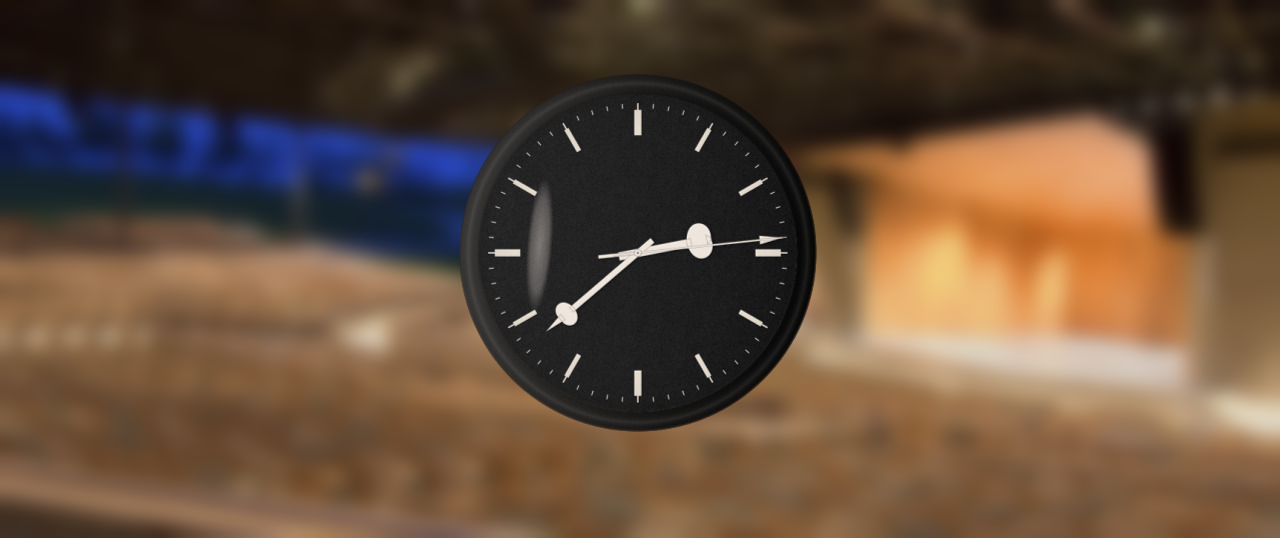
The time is 2:38:14
